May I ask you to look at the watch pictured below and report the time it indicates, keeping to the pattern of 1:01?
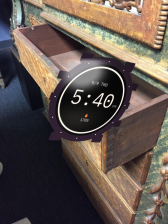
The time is 5:40
